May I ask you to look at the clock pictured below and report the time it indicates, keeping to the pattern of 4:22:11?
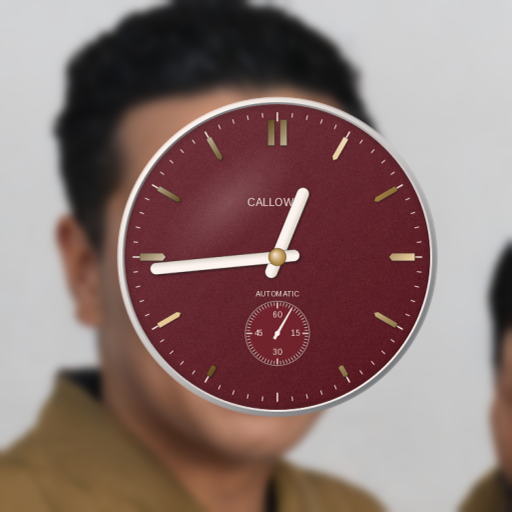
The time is 12:44:05
